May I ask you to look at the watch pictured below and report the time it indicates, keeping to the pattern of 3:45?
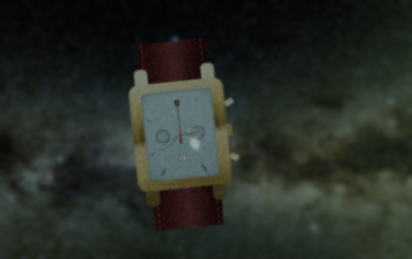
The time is 2:40
